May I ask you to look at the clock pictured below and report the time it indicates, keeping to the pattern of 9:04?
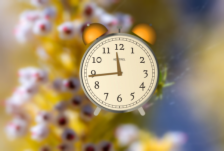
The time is 11:44
